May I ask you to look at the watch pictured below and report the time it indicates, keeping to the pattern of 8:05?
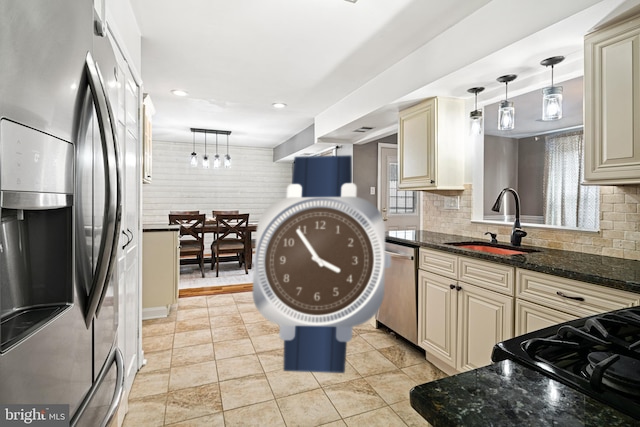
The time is 3:54
